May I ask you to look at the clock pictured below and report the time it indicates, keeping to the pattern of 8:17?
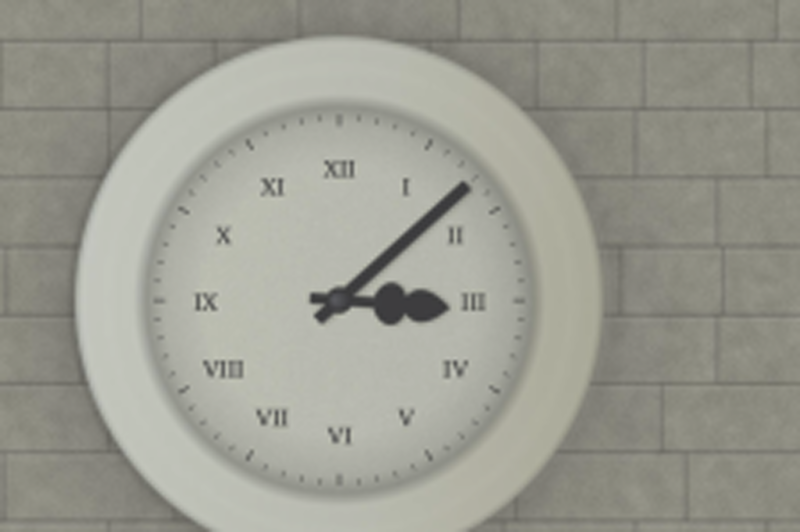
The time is 3:08
